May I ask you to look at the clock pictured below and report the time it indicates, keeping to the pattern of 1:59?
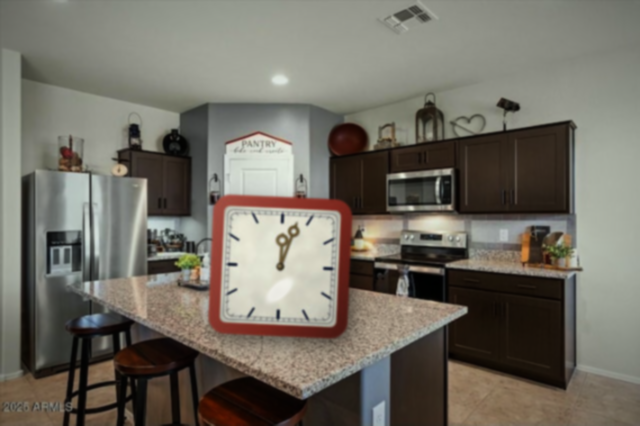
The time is 12:03
